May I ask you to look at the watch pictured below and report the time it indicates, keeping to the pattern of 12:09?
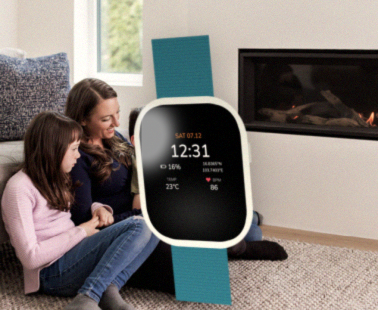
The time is 12:31
